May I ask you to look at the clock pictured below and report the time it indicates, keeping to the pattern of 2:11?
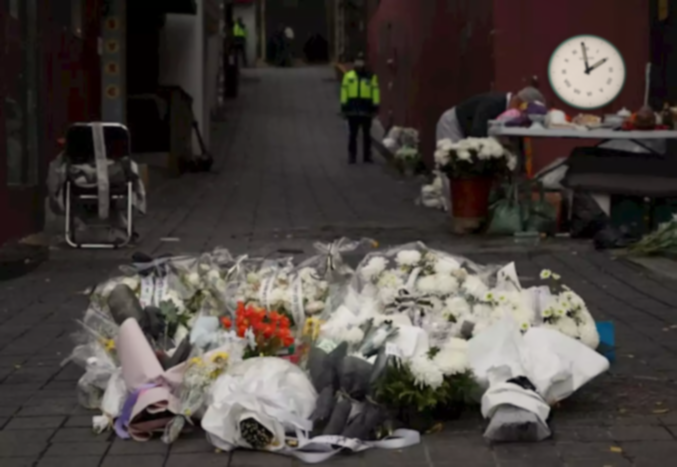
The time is 1:59
